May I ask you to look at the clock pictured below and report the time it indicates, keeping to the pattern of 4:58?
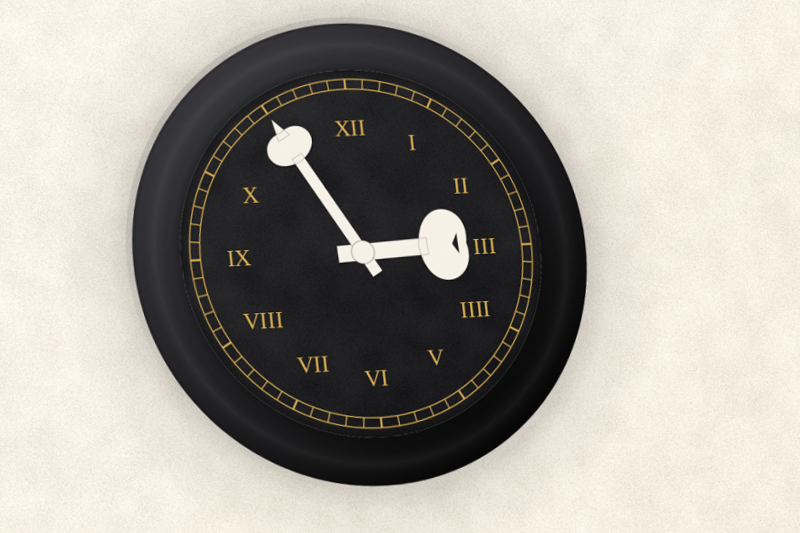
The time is 2:55
